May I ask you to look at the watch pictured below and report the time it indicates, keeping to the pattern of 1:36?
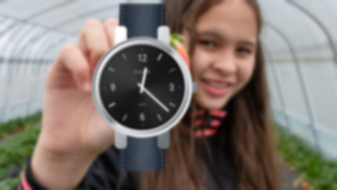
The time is 12:22
